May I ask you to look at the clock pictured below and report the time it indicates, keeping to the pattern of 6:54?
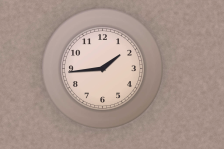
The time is 1:44
